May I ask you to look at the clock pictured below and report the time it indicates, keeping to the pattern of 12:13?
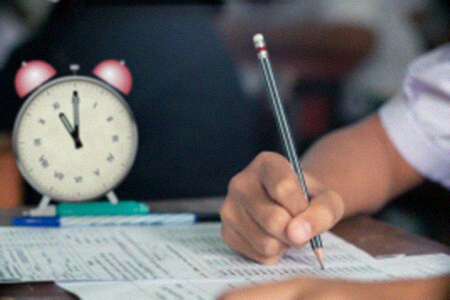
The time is 11:00
